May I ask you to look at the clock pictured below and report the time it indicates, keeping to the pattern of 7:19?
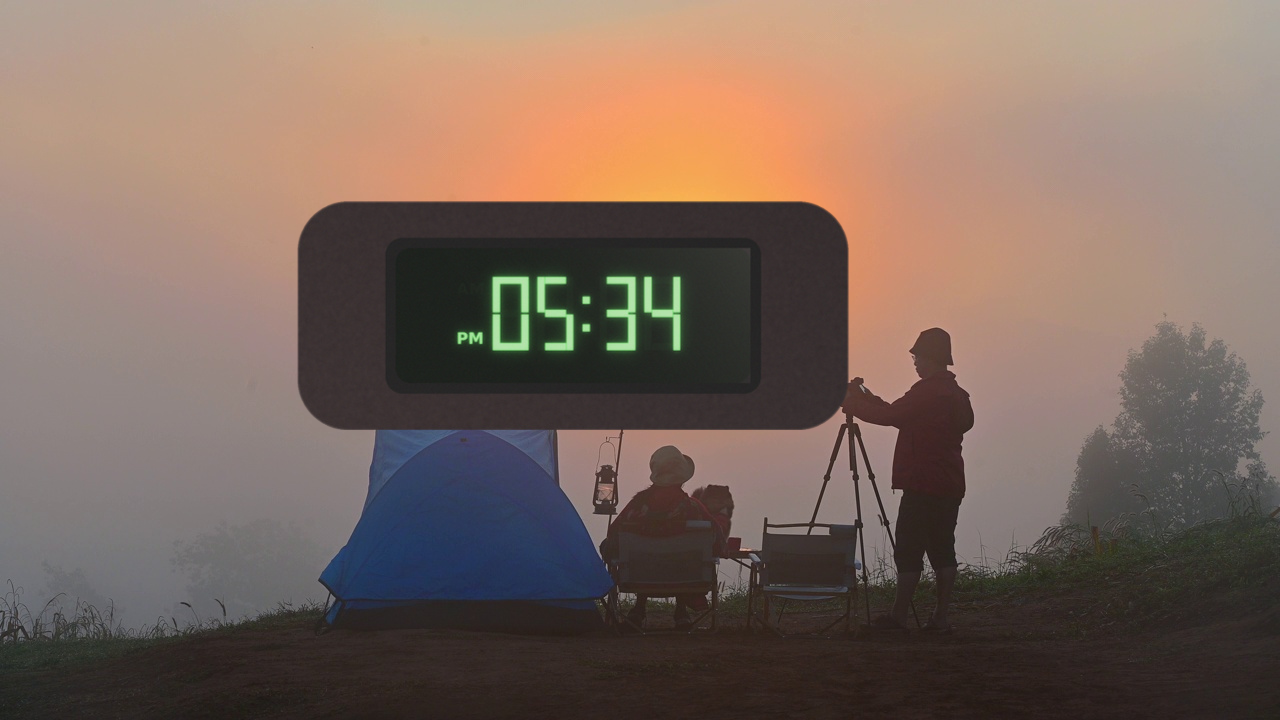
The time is 5:34
